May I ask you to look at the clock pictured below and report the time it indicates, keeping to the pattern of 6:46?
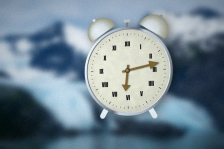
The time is 6:13
